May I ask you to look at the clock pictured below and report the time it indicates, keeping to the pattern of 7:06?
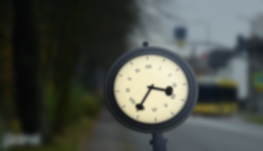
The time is 3:36
